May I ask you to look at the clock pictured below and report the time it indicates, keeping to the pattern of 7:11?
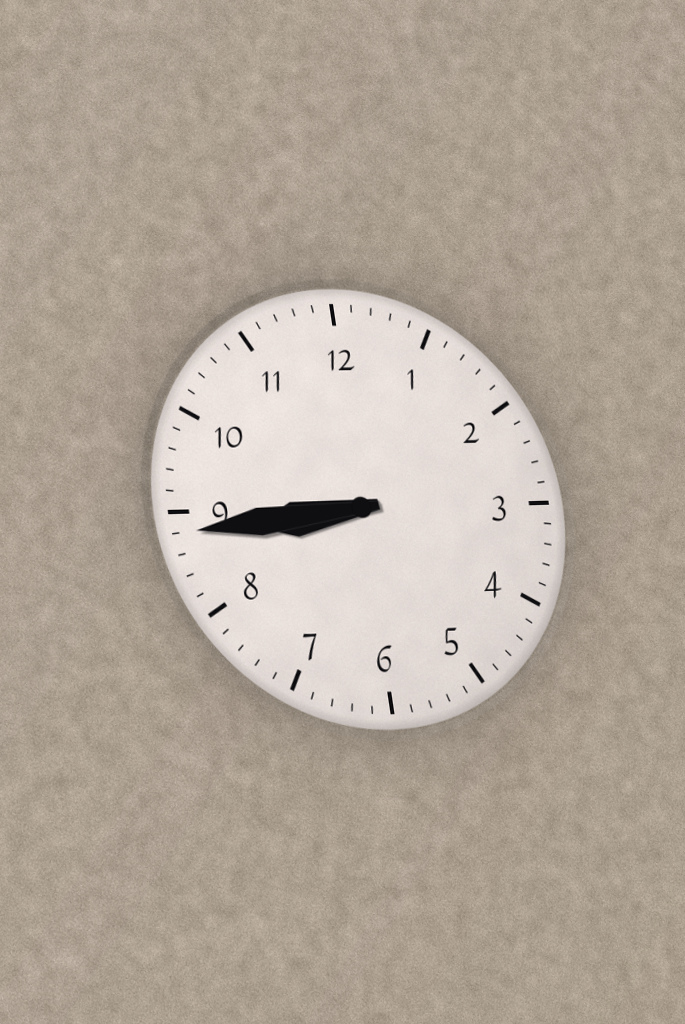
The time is 8:44
